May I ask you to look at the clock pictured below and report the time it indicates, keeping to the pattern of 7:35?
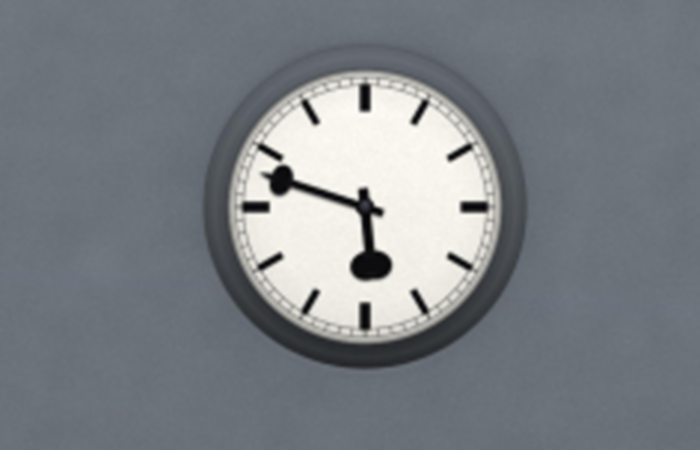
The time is 5:48
